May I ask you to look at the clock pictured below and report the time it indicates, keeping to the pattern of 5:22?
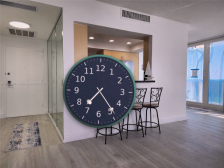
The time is 7:24
